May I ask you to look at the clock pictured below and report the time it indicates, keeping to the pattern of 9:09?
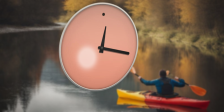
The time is 12:17
